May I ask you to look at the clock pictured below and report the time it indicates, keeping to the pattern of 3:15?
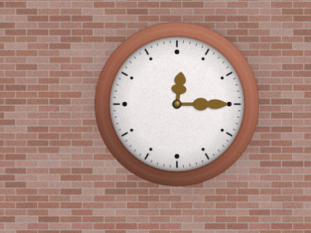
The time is 12:15
